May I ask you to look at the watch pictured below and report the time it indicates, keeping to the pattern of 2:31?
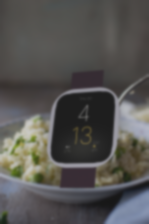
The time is 4:13
